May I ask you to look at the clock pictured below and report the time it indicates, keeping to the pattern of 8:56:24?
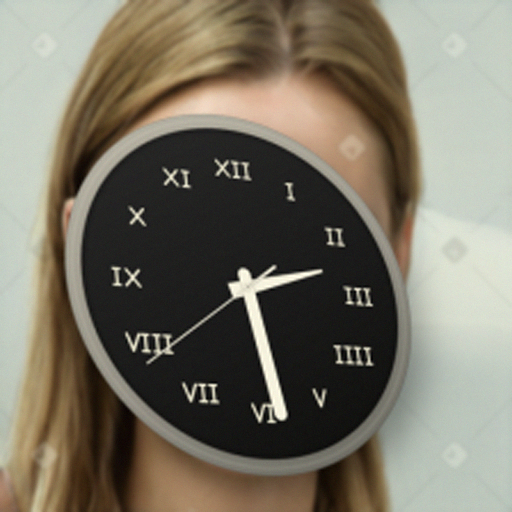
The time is 2:28:39
